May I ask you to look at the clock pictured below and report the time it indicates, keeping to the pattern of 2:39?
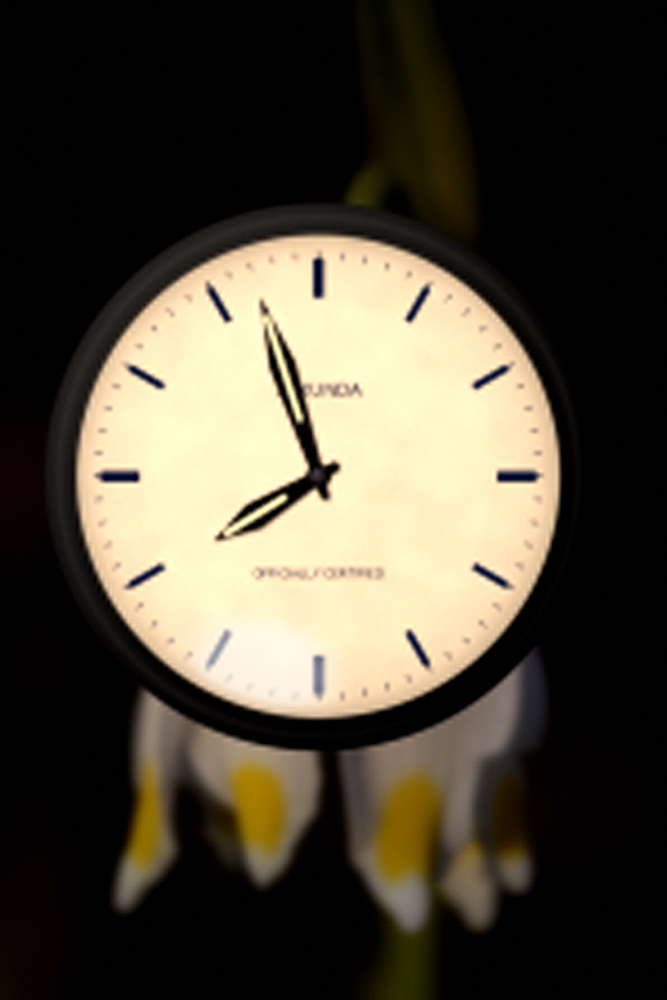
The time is 7:57
